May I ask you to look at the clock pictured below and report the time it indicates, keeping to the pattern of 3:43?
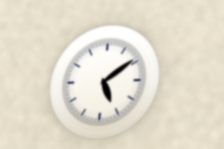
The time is 5:09
